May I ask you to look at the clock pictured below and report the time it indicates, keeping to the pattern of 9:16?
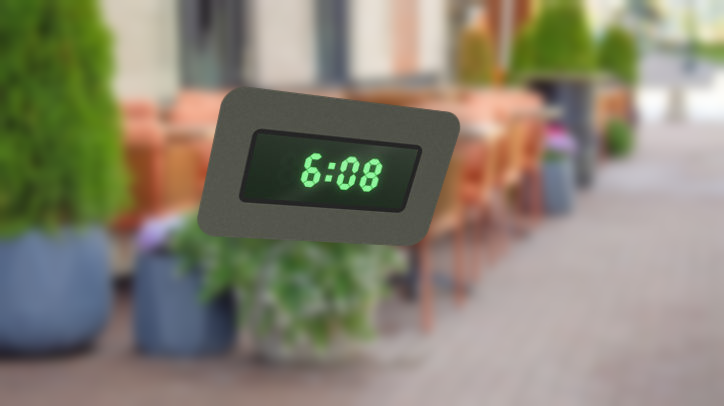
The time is 6:08
